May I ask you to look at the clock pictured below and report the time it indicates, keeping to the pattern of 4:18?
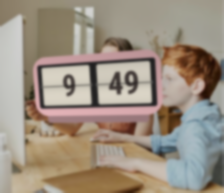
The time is 9:49
